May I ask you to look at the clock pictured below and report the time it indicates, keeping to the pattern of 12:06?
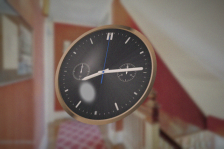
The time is 8:14
